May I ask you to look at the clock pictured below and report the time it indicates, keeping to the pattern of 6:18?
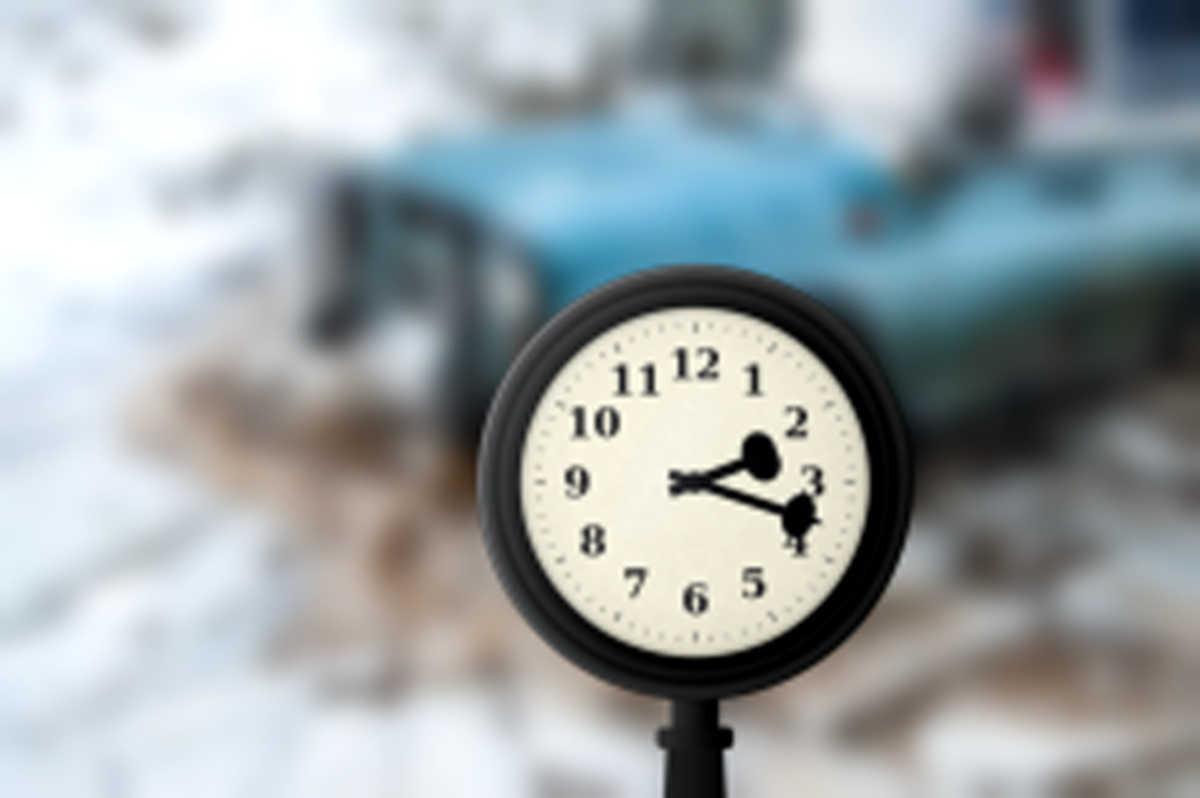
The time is 2:18
